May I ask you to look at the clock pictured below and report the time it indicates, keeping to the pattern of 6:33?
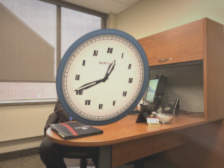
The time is 12:41
